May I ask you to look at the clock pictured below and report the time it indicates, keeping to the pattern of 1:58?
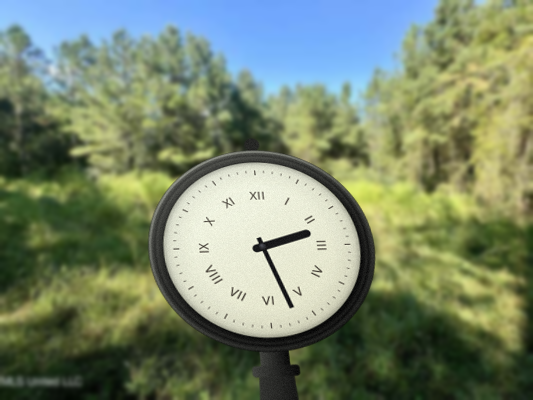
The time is 2:27
